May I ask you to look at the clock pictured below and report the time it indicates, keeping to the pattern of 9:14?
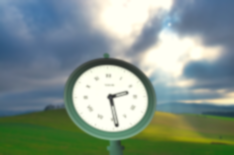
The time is 2:29
